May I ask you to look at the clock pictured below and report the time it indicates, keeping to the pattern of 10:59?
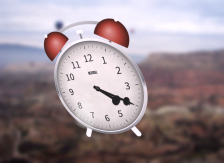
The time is 4:20
